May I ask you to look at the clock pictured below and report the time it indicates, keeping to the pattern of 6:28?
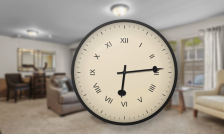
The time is 6:14
